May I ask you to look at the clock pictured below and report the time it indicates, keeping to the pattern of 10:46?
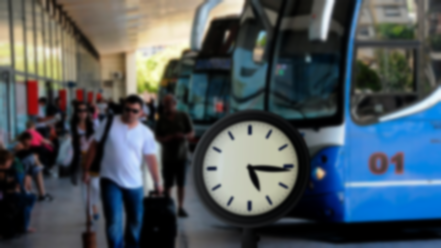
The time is 5:16
